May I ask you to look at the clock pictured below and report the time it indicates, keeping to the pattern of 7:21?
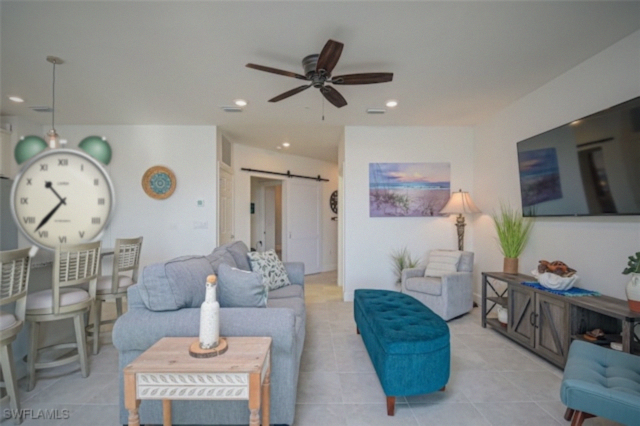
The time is 10:37
